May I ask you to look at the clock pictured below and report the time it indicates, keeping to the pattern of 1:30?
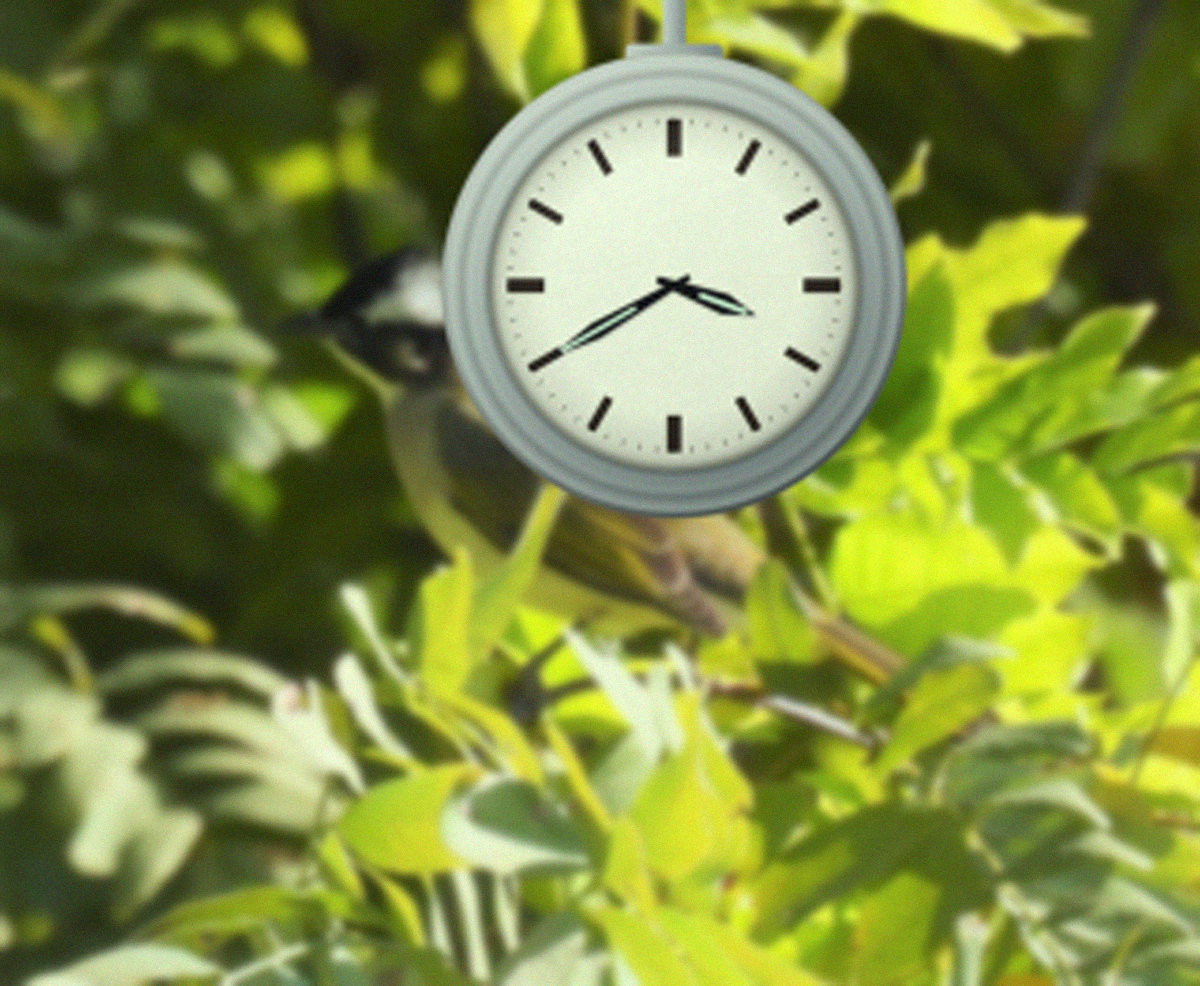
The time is 3:40
